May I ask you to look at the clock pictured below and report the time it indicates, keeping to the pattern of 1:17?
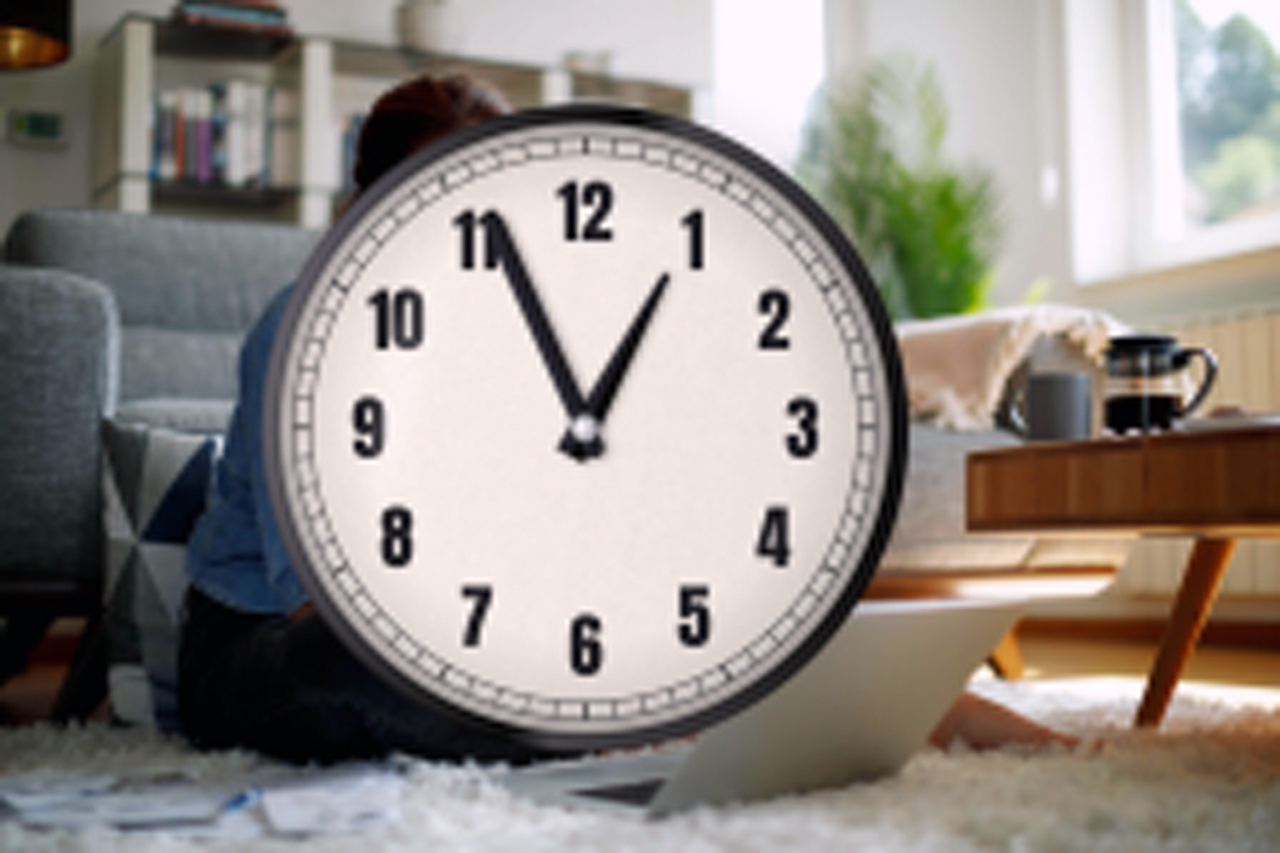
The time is 12:56
